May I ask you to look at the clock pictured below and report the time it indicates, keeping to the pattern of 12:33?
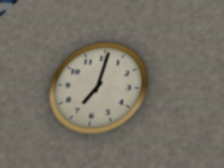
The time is 7:01
